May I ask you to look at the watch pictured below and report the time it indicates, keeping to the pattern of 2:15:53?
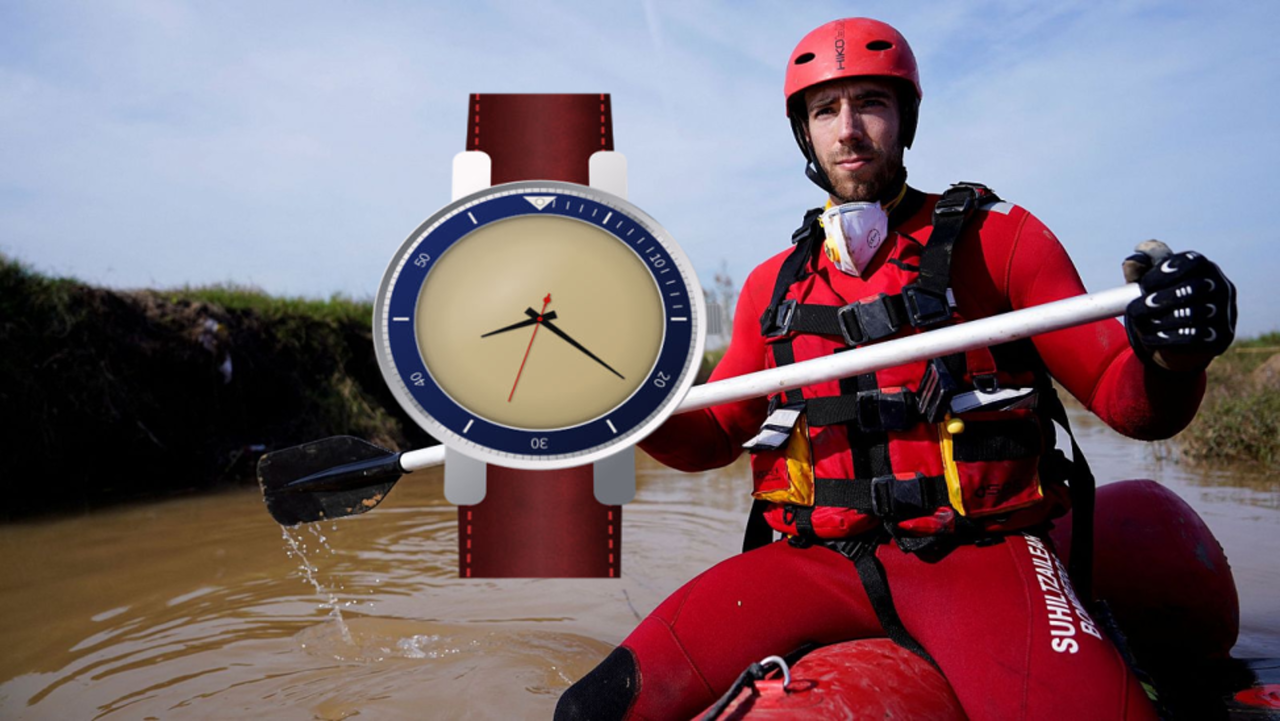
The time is 8:21:33
